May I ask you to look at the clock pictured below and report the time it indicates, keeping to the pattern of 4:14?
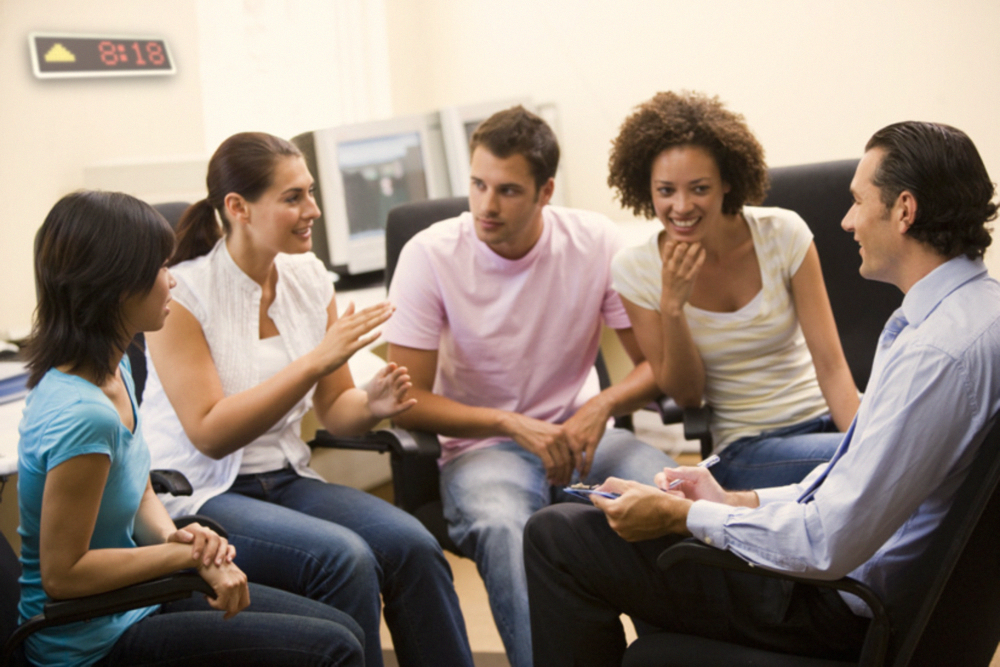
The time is 8:18
